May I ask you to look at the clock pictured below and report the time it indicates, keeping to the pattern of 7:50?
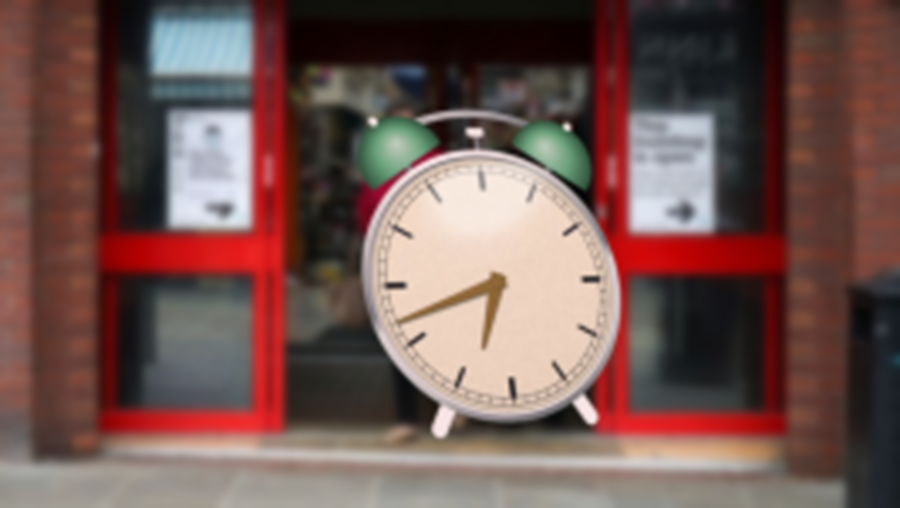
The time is 6:42
